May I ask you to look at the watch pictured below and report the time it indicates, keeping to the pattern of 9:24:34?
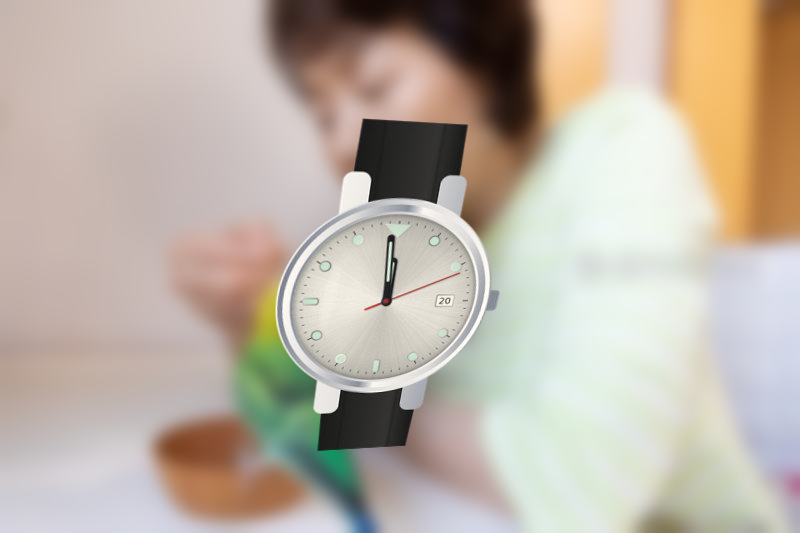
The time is 11:59:11
